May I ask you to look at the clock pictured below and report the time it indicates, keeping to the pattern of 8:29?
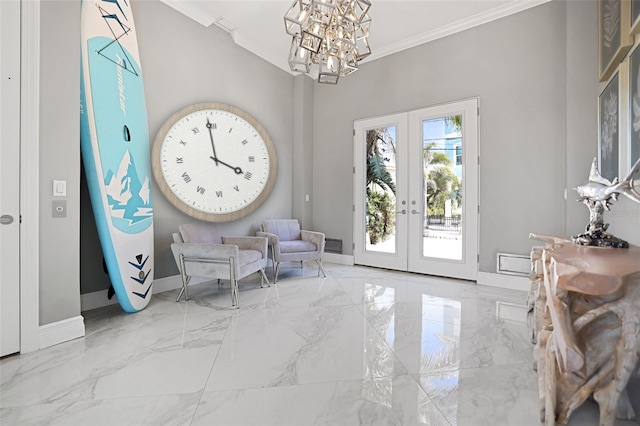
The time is 3:59
